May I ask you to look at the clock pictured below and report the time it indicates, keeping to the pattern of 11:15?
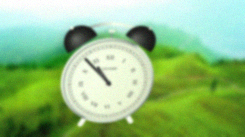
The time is 10:53
